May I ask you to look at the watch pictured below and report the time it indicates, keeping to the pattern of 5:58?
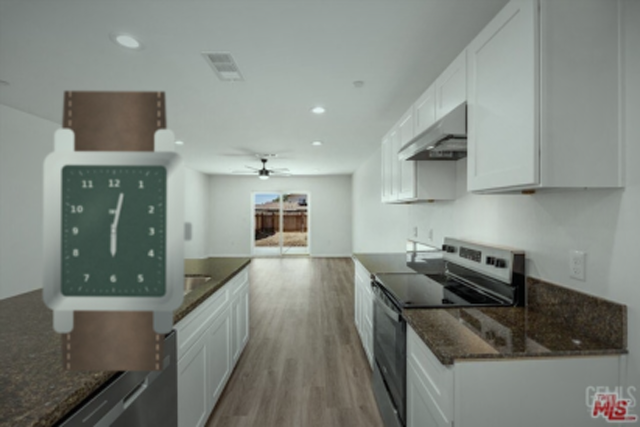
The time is 6:02
